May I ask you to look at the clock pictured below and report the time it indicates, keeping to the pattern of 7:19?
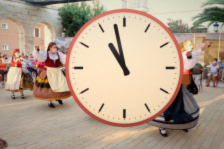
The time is 10:58
